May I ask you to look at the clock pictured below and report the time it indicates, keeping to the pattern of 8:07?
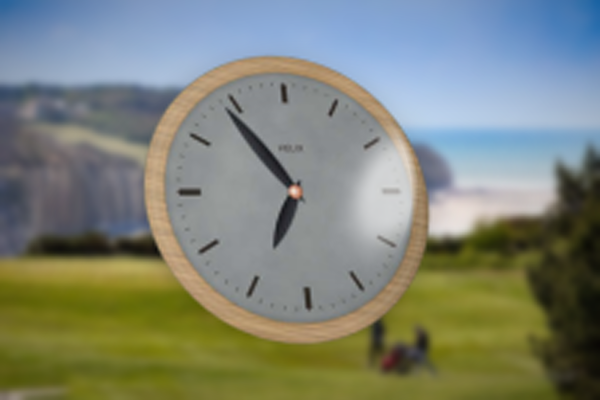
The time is 6:54
